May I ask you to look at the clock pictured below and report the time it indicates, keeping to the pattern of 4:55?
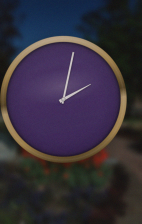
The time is 2:02
